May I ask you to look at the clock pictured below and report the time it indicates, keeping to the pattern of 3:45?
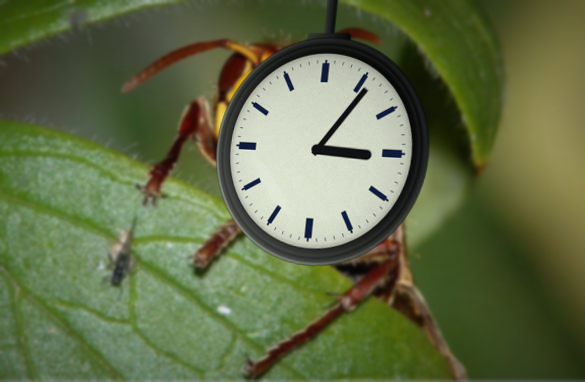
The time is 3:06
